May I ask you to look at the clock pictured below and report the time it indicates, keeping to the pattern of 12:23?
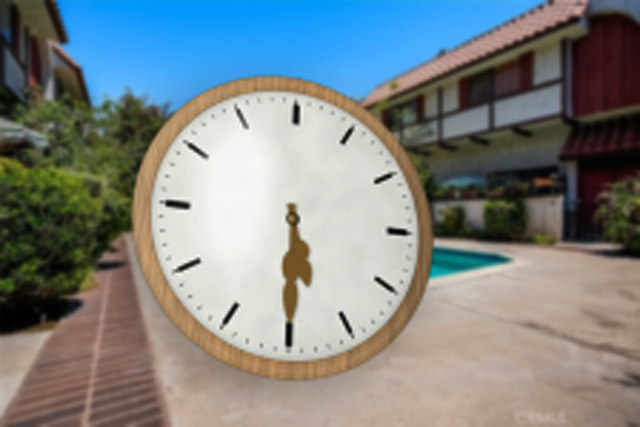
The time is 5:30
